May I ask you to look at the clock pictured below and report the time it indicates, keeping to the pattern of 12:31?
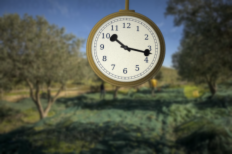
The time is 10:17
